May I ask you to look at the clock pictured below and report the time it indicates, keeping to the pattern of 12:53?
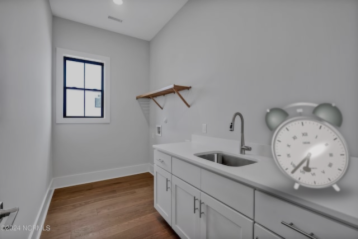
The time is 6:38
